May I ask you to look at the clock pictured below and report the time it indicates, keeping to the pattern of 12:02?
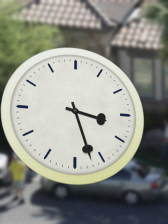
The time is 3:27
